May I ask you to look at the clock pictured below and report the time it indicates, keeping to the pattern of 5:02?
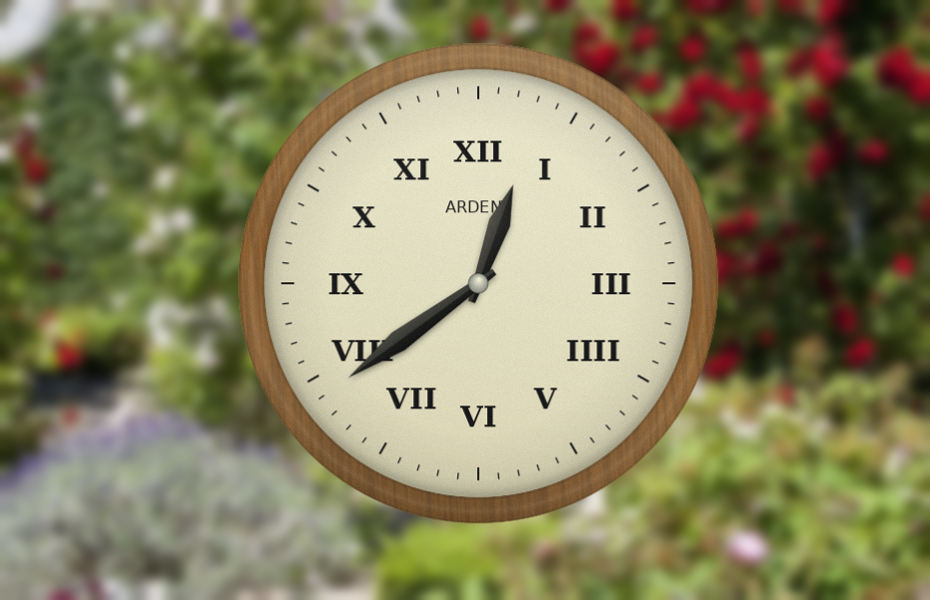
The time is 12:39
